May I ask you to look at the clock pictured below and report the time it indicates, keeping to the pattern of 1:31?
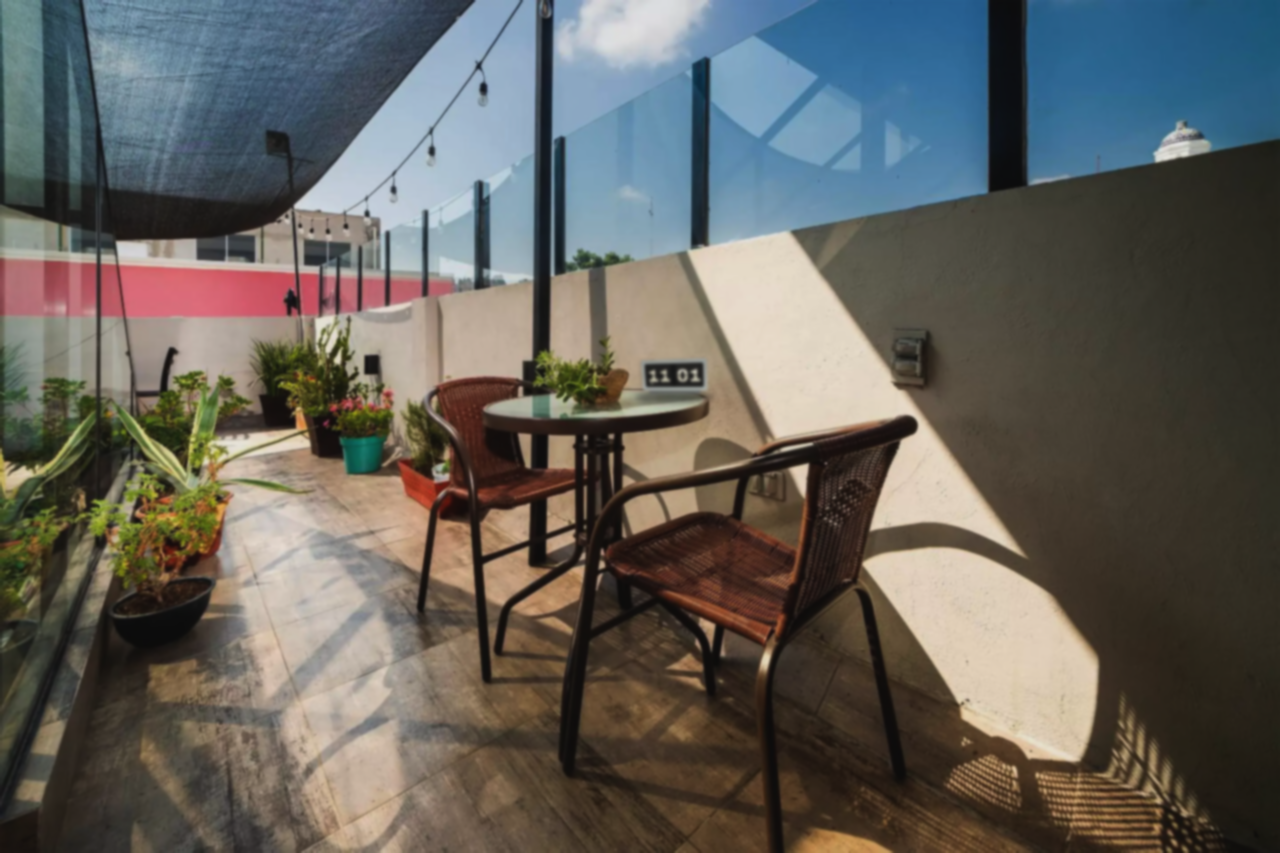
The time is 11:01
